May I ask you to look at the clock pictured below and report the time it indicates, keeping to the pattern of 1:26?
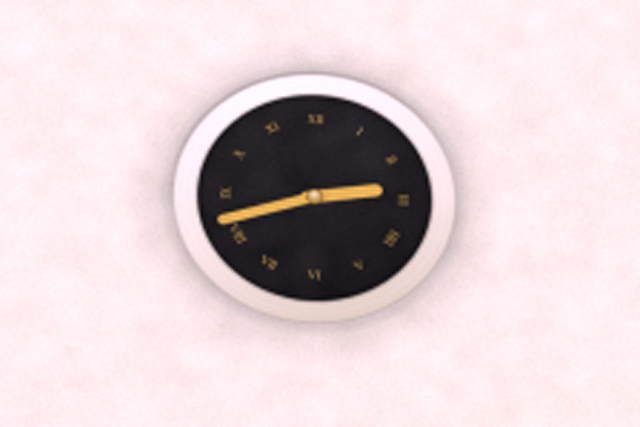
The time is 2:42
